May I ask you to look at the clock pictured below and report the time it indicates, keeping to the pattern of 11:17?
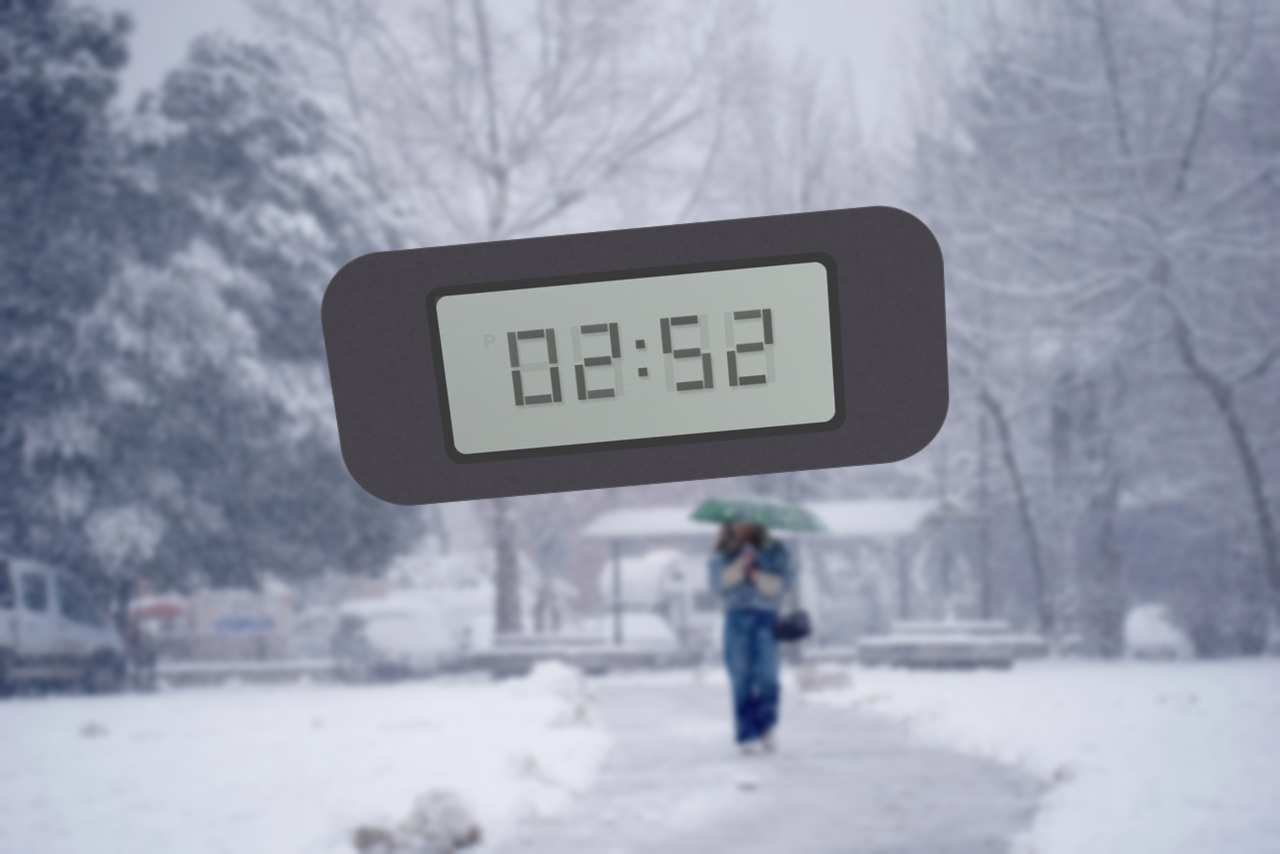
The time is 2:52
